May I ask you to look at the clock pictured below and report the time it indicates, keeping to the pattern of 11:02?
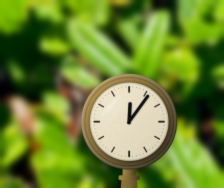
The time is 12:06
